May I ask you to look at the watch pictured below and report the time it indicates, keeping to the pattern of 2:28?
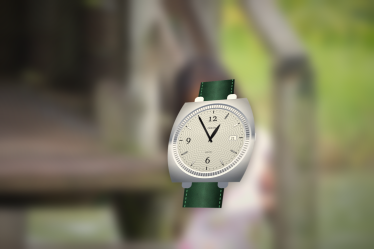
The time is 12:55
